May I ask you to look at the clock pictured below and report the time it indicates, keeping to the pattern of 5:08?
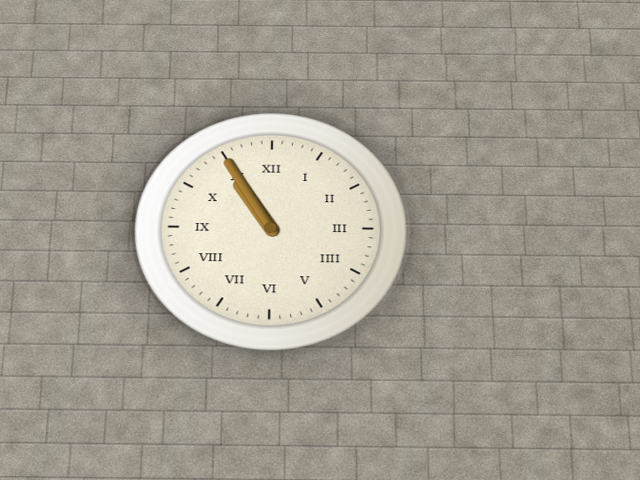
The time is 10:55
